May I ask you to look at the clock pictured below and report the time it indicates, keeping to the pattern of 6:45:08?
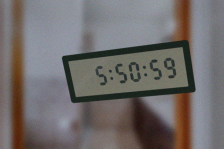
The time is 5:50:59
